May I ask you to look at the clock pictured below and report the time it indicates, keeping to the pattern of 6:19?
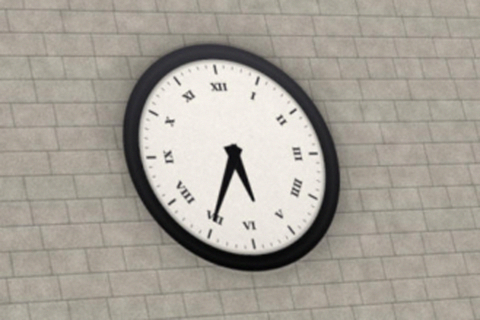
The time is 5:35
